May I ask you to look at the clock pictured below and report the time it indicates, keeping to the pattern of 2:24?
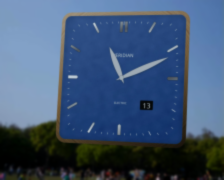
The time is 11:11
